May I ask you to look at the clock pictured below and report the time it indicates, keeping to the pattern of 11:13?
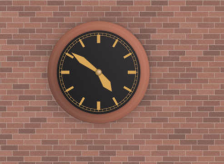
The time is 4:51
